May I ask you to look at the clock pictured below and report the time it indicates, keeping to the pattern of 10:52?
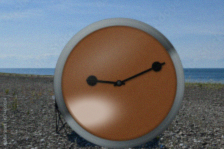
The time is 9:11
